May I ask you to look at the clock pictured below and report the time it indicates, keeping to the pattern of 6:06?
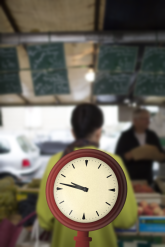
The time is 9:47
